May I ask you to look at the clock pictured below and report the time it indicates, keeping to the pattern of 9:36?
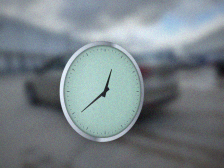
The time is 12:39
